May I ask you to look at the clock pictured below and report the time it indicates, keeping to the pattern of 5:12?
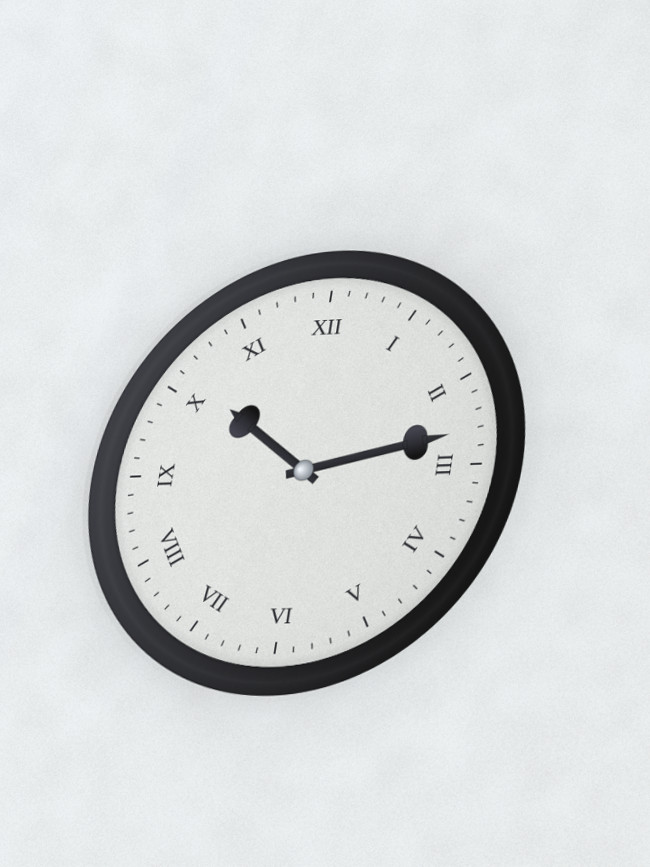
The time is 10:13
